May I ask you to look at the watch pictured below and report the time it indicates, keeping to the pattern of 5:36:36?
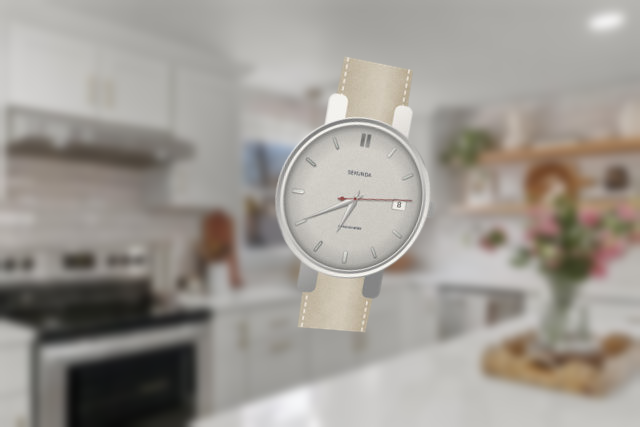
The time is 6:40:14
